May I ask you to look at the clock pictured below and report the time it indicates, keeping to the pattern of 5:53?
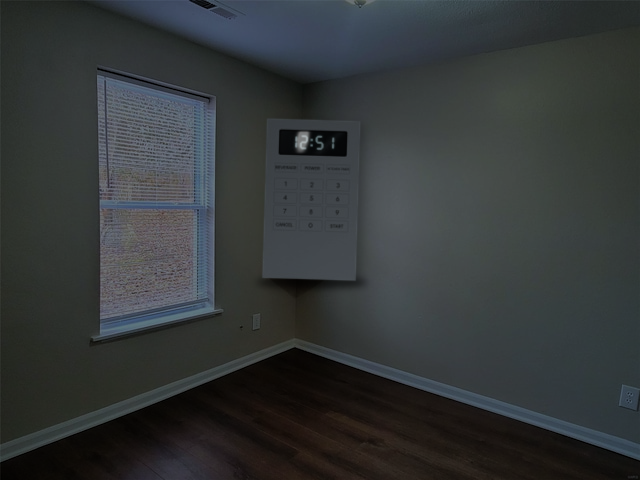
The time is 12:51
